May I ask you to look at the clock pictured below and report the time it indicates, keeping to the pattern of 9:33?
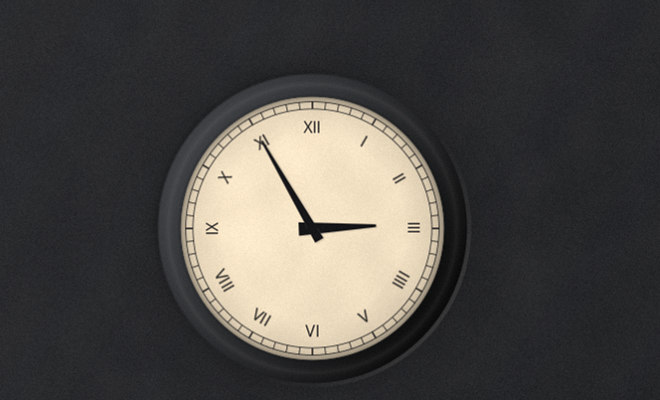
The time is 2:55
